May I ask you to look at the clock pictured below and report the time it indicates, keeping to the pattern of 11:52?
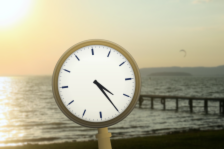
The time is 4:25
